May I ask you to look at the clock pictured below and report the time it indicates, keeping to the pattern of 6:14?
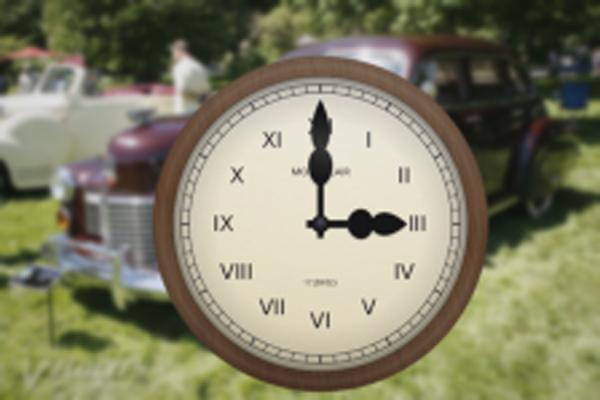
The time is 3:00
